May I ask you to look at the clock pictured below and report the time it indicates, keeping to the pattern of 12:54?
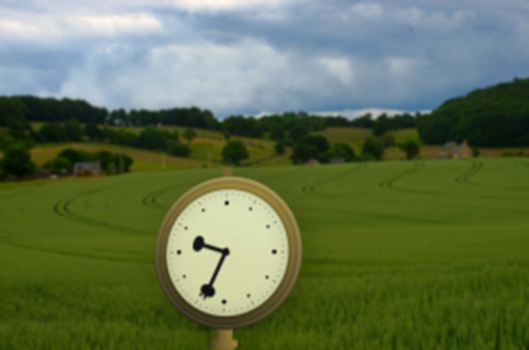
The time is 9:34
